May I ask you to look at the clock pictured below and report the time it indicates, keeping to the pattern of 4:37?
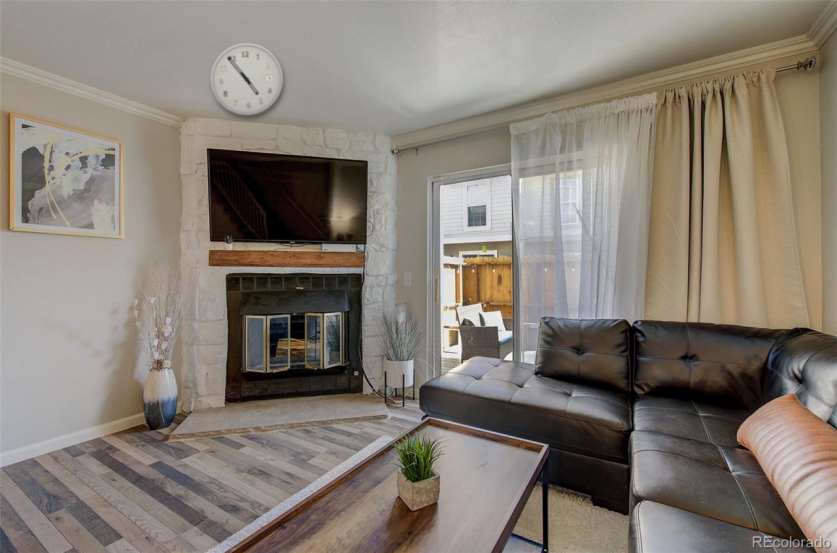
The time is 4:54
